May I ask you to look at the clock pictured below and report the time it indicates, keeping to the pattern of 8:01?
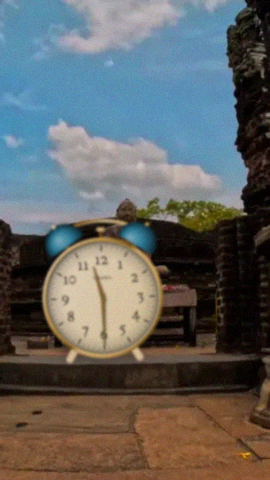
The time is 11:30
